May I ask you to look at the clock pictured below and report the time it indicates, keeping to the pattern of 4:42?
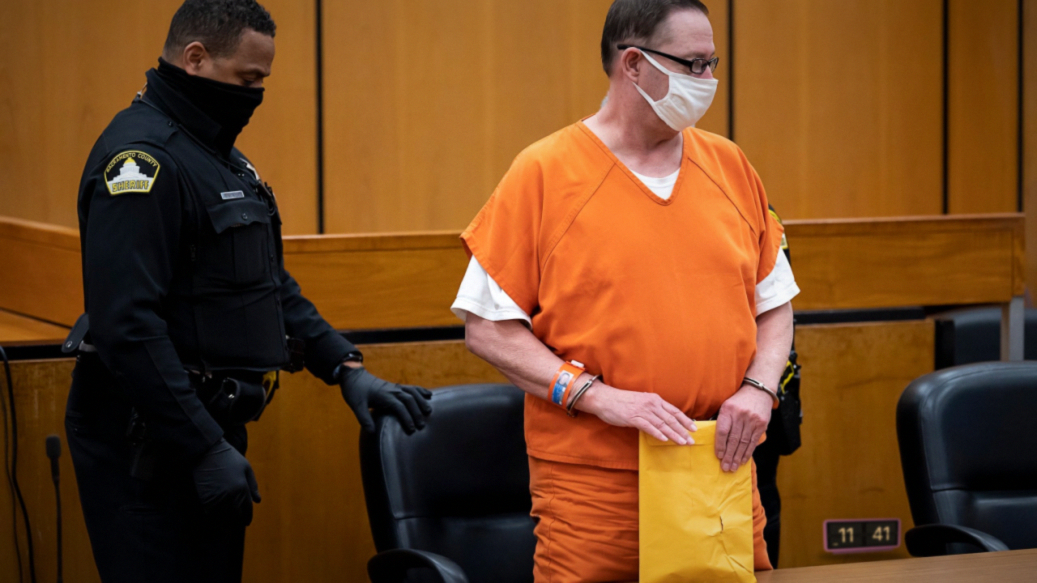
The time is 11:41
